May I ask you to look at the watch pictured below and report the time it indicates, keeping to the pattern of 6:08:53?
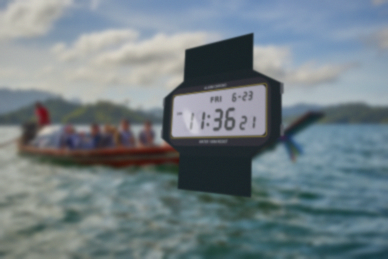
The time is 11:36:21
